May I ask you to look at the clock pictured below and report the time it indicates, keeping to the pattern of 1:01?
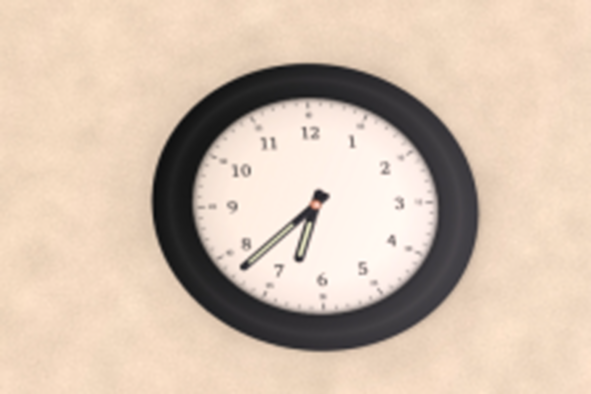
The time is 6:38
